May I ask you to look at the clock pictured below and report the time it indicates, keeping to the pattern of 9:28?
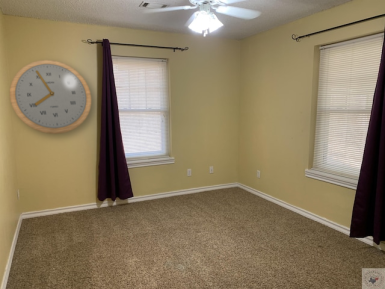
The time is 7:56
